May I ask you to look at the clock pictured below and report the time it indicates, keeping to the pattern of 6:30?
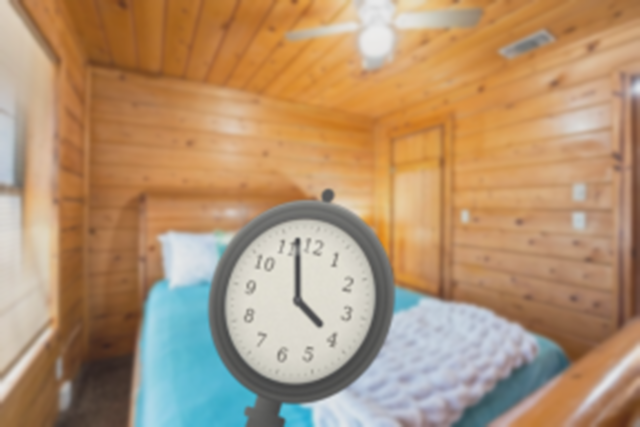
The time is 3:57
